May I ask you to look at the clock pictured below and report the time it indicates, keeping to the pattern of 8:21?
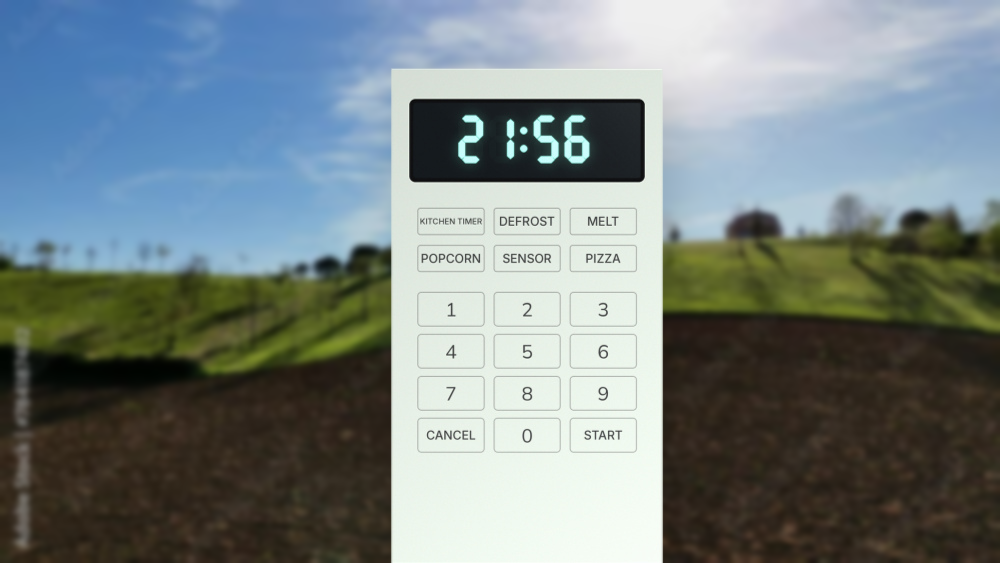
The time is 21:56
